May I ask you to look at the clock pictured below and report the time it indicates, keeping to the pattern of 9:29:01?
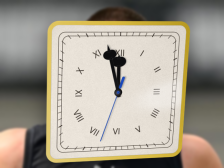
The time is 11:57:33
